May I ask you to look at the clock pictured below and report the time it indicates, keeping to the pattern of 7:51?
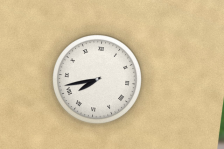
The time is 7:42
